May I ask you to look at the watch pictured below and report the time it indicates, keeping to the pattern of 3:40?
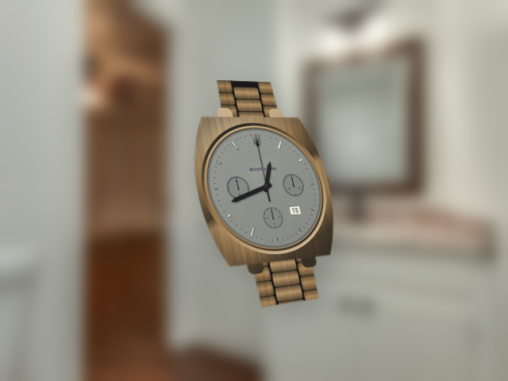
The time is 12:42
